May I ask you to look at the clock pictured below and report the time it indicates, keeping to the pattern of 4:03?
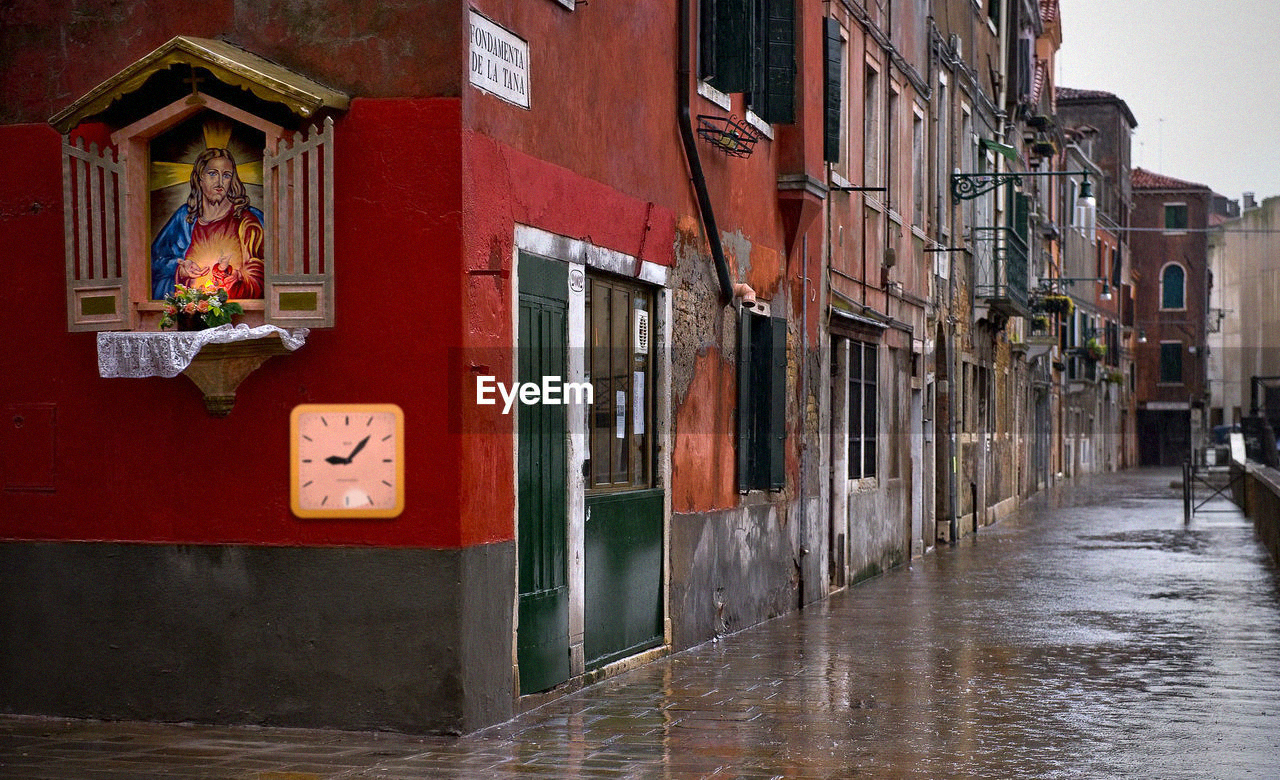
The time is 9:07
